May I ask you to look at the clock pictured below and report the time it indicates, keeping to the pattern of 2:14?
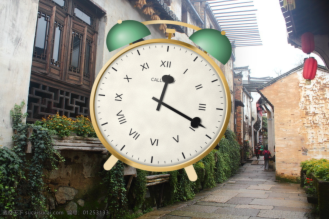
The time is 12:19
